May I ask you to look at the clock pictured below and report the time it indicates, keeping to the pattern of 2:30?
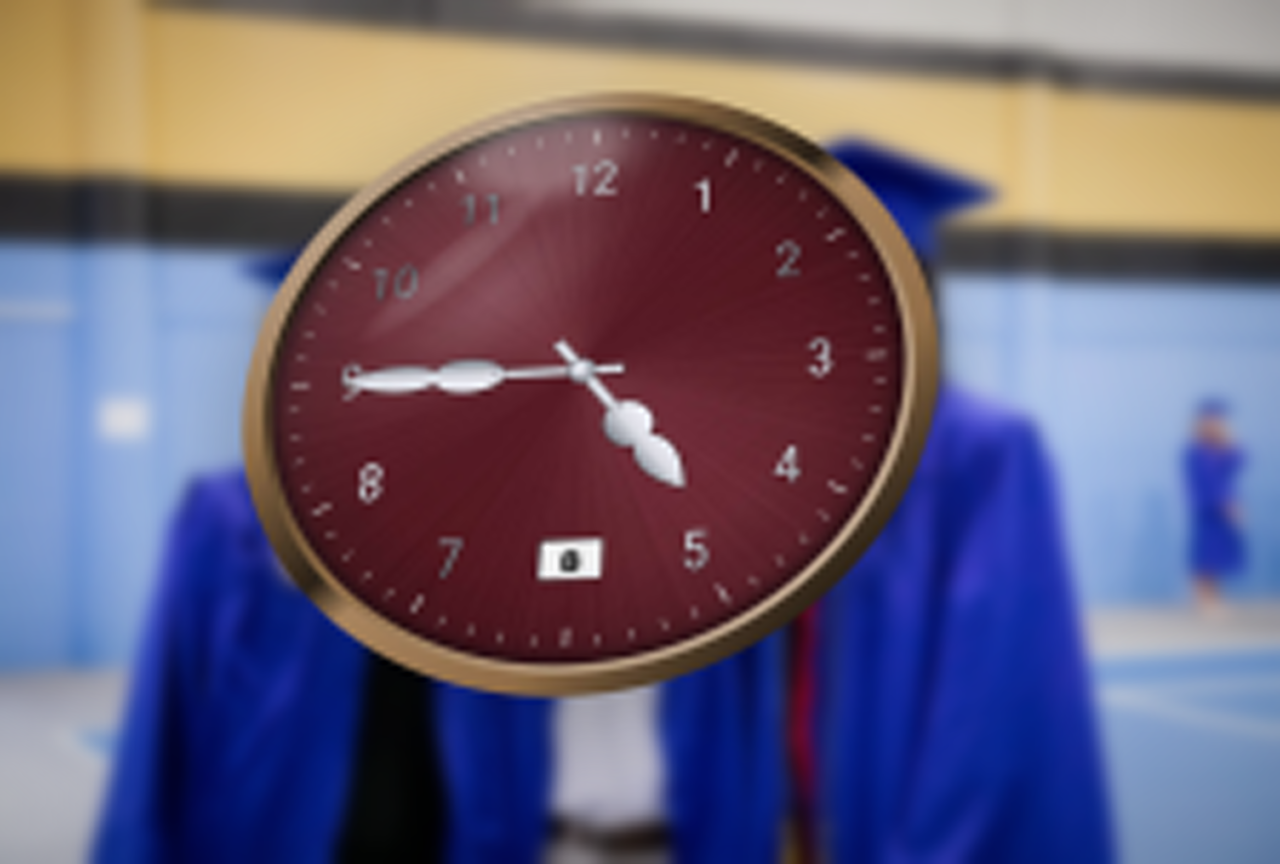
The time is 4:45
